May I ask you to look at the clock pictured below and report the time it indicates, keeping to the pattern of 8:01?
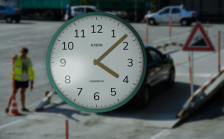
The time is 4:08
